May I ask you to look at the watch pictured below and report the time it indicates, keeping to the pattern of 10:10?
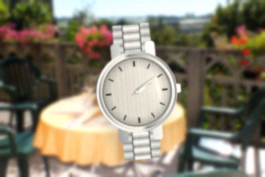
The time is 2:09
